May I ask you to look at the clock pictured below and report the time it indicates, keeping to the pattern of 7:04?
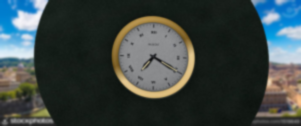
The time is 7:20
